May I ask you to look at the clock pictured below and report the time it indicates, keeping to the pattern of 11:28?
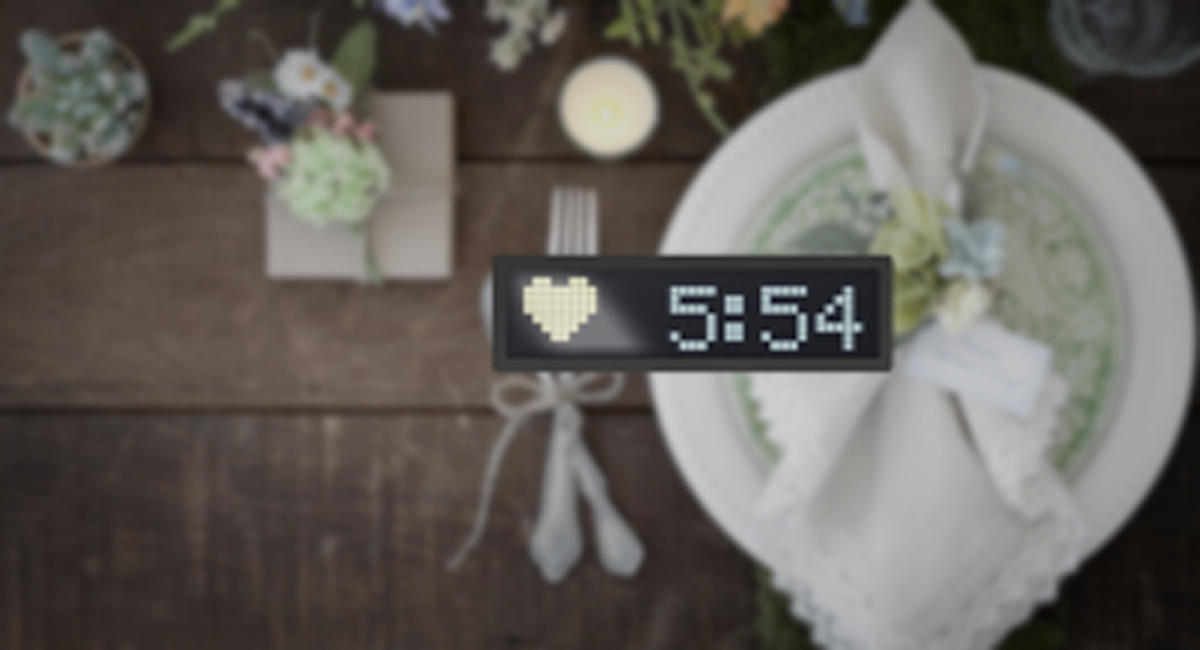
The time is 5:54
